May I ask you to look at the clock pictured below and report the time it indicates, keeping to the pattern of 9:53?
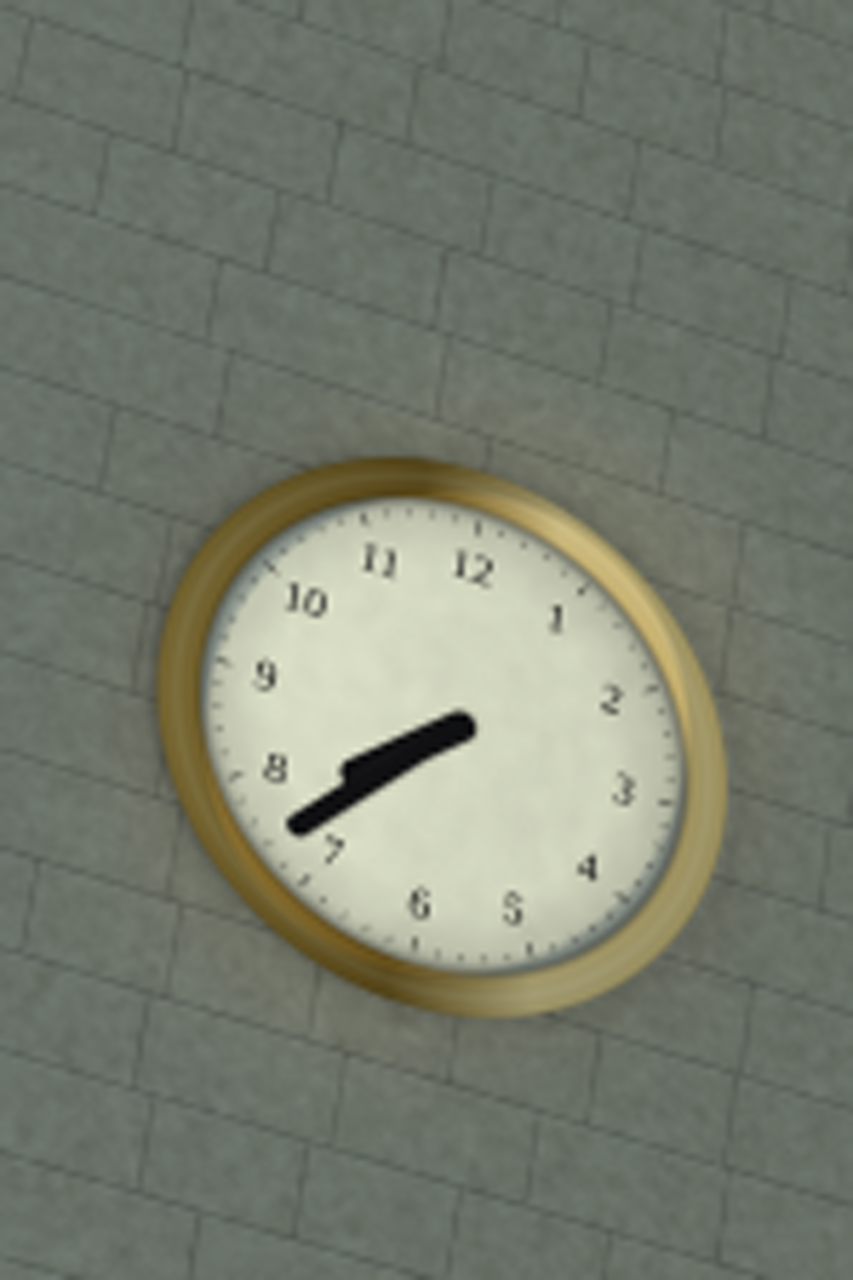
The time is 7:37
